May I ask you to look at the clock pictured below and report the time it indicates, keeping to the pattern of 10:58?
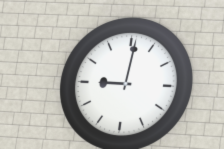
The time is 9:01
